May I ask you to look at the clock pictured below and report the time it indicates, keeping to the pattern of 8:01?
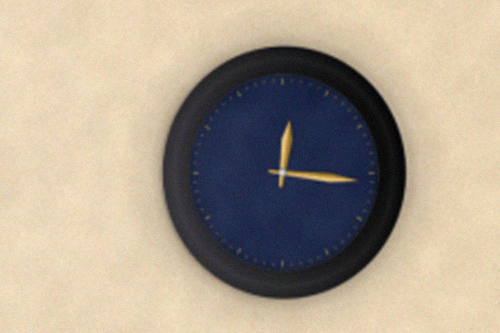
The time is 12:16
